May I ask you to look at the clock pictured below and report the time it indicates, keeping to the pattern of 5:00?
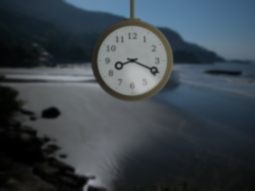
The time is 8:19
